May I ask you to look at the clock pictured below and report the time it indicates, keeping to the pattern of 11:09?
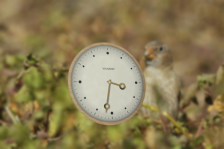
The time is 3:32
